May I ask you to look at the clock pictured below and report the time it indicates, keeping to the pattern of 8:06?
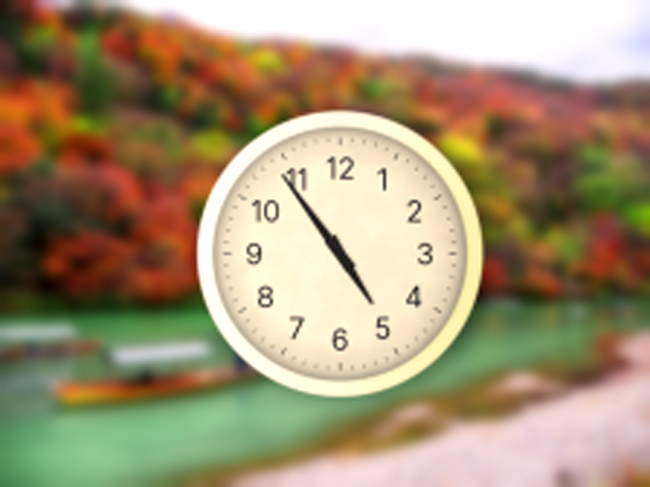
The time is 4:54
